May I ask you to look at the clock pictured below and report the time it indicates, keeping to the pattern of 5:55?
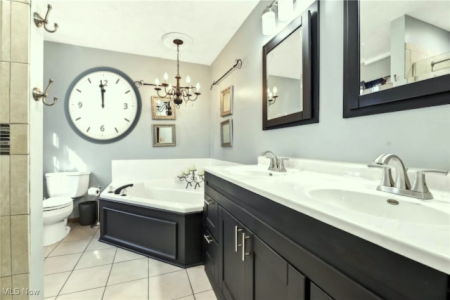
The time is 11:59
